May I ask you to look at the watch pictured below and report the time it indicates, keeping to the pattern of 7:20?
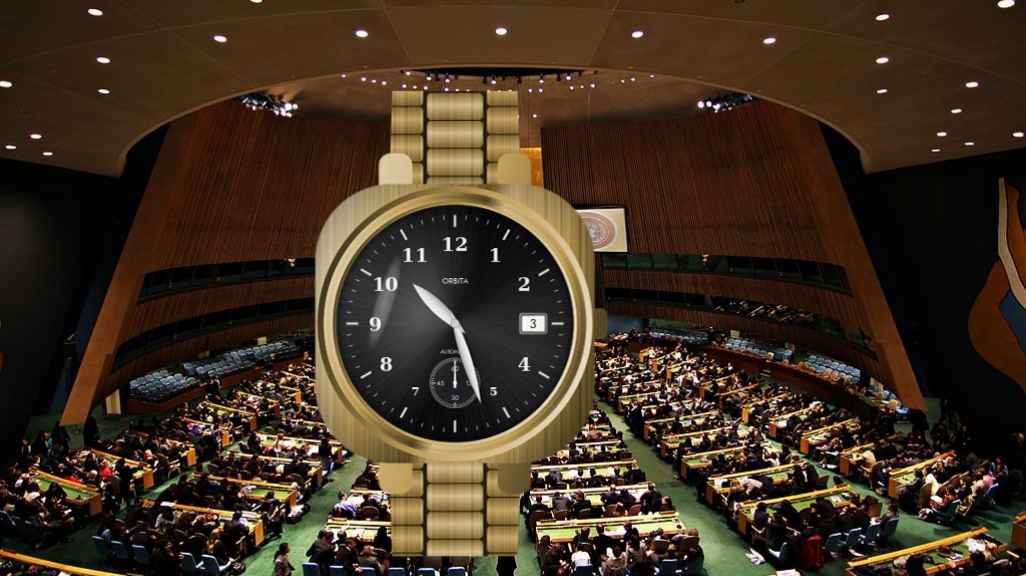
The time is 10:27
